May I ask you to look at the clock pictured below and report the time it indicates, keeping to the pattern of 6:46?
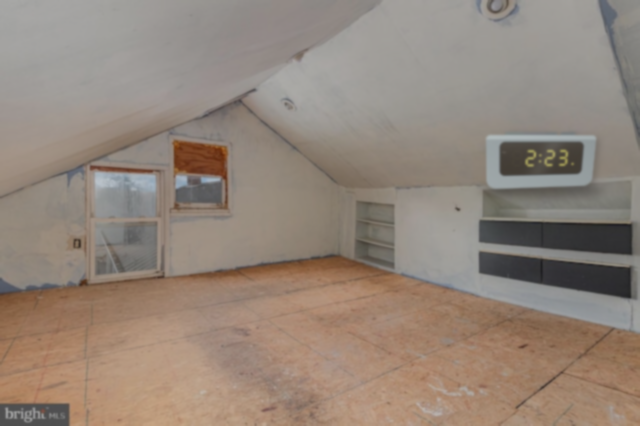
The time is 2:23
